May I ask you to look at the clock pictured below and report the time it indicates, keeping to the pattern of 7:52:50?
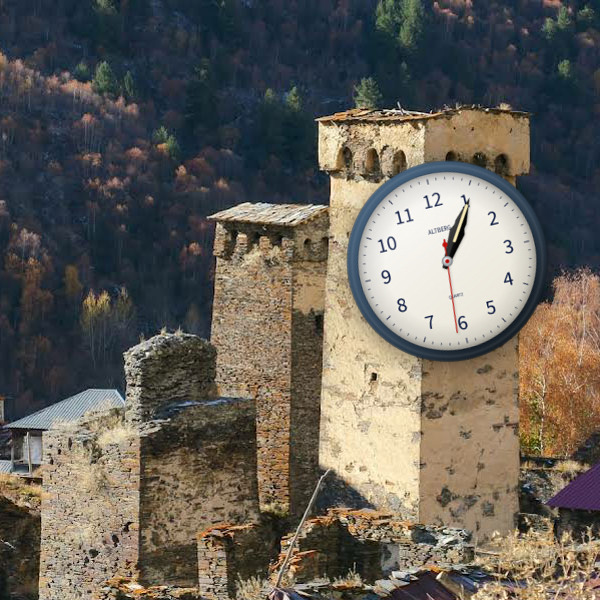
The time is 1:05:31
